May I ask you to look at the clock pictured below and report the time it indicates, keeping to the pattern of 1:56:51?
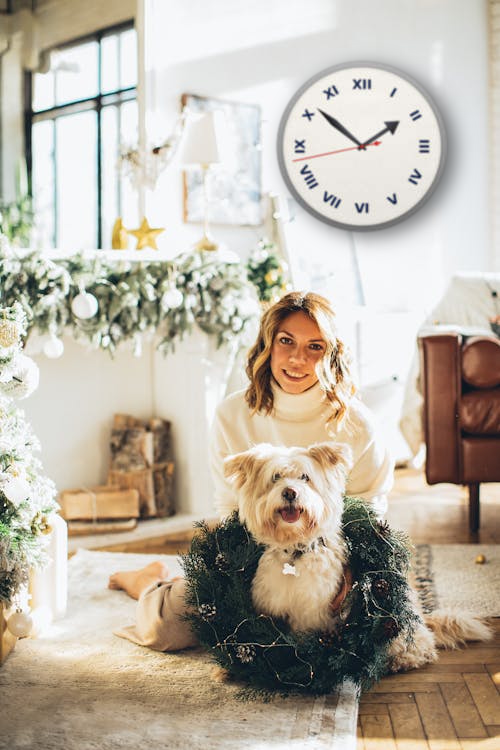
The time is 1:51:43
